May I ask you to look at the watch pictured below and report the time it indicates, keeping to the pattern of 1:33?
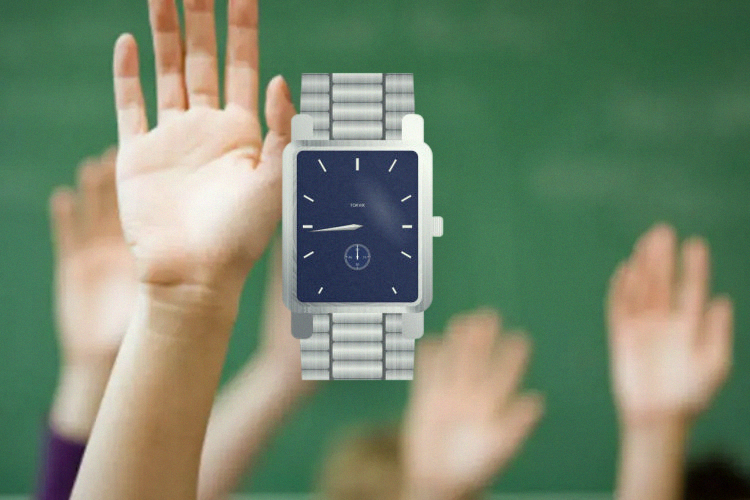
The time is 8:44
